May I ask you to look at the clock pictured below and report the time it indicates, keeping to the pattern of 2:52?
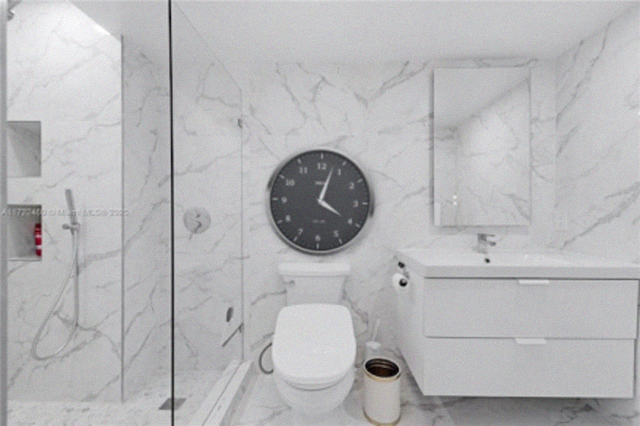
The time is 4:03
